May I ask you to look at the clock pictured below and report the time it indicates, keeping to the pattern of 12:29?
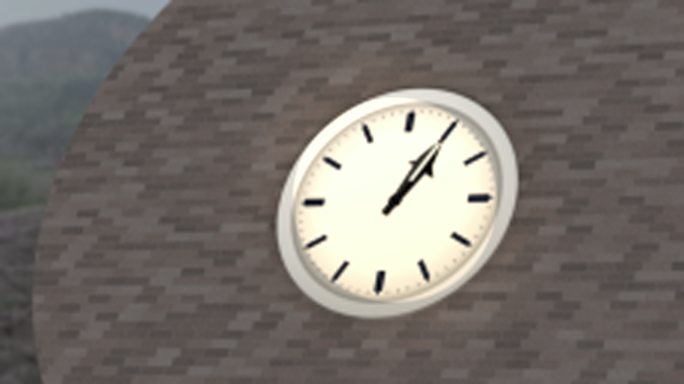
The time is 1:05
